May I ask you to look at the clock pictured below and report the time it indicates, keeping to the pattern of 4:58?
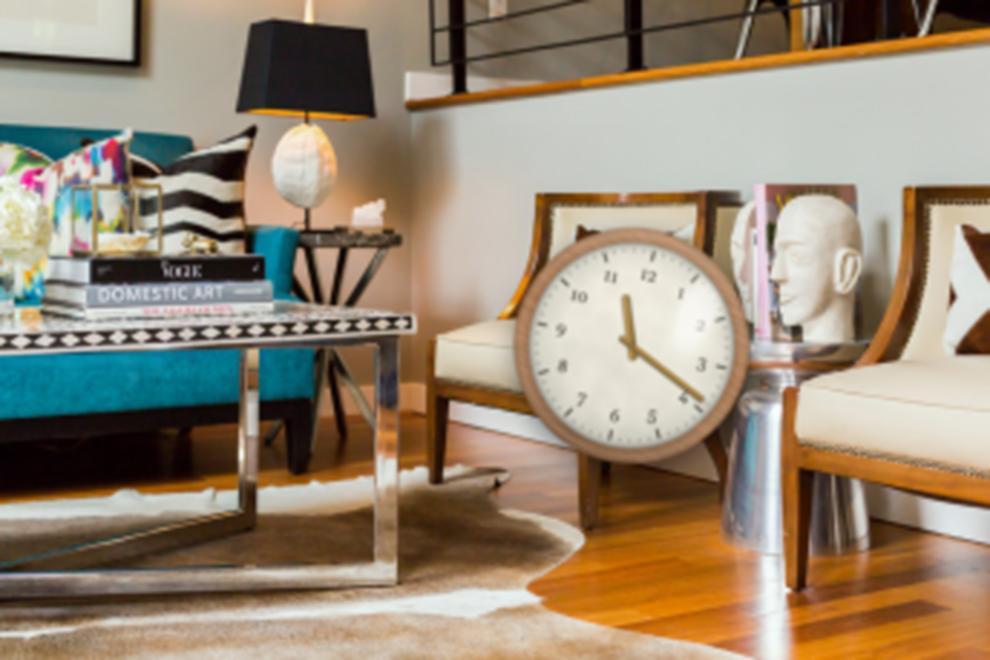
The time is 11:19
